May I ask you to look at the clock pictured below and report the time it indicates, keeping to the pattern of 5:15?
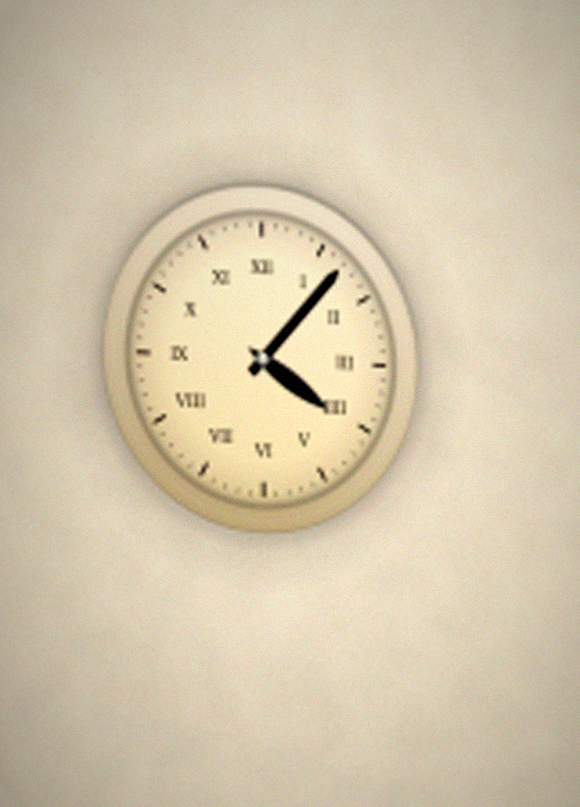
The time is 4:07
